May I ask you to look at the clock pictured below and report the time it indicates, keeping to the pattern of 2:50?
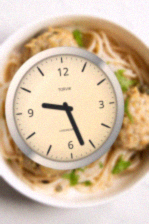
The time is 9:27
